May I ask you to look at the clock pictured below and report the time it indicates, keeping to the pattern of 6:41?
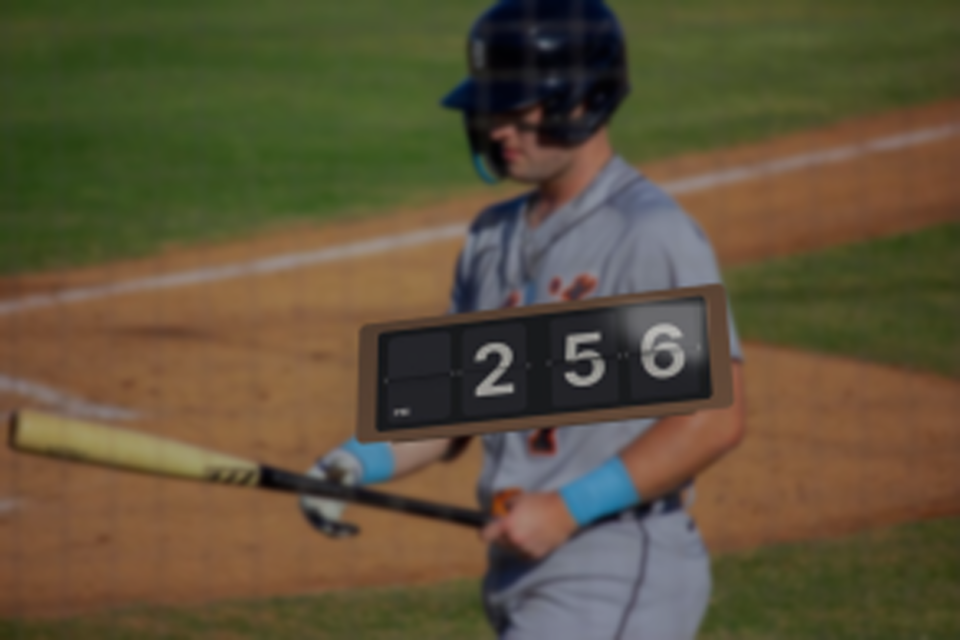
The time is 2:56
